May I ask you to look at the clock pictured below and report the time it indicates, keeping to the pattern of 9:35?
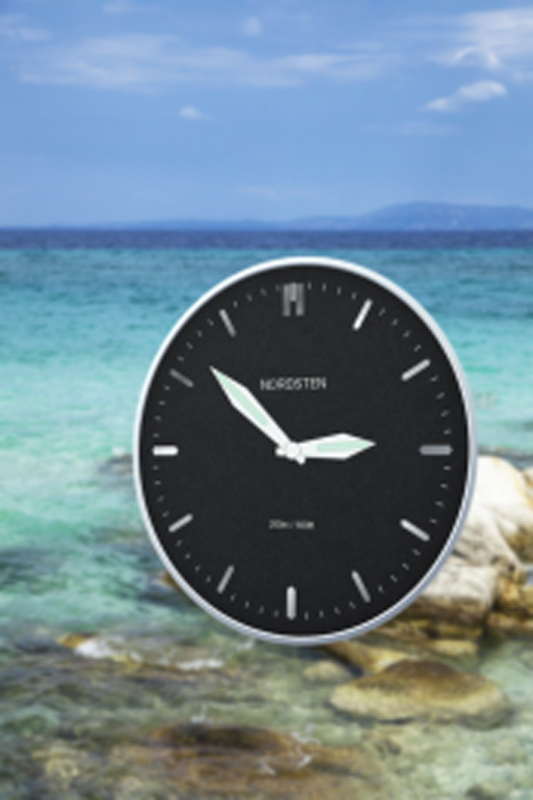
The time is 2:52
